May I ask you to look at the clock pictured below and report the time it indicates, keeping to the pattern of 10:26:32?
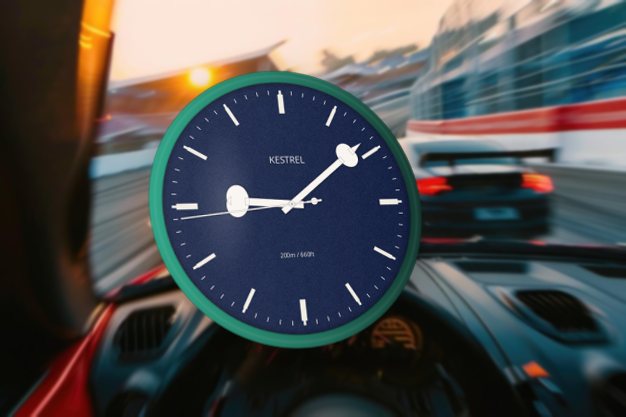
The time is 9:08:44
